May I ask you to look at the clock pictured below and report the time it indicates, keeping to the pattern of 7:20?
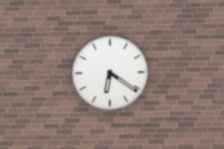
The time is 6:21
